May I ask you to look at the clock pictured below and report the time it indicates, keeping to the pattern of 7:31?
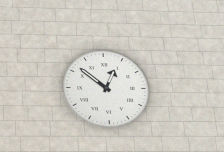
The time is 12:52
